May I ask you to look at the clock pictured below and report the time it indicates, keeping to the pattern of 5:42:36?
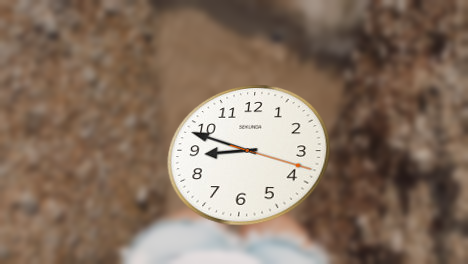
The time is 8:48:18
